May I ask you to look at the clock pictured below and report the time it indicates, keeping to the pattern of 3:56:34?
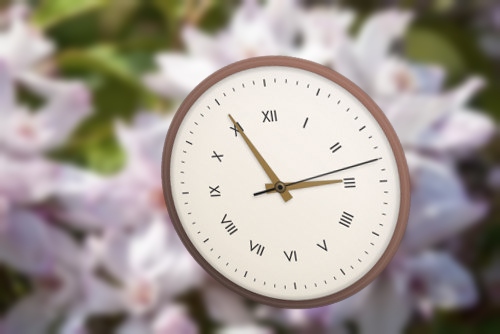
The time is 2:55:13
